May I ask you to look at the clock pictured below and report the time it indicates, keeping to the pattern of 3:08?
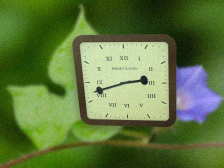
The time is 2:42
